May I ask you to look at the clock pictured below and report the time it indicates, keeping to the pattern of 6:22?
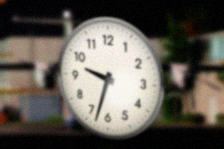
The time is 9:33
